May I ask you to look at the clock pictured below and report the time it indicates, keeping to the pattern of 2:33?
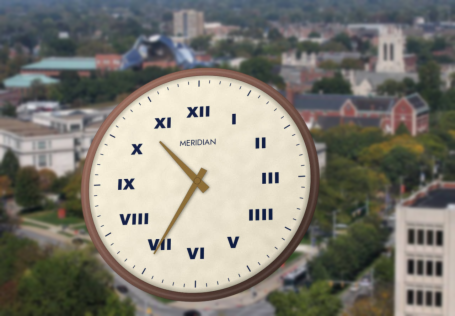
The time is 10:35
